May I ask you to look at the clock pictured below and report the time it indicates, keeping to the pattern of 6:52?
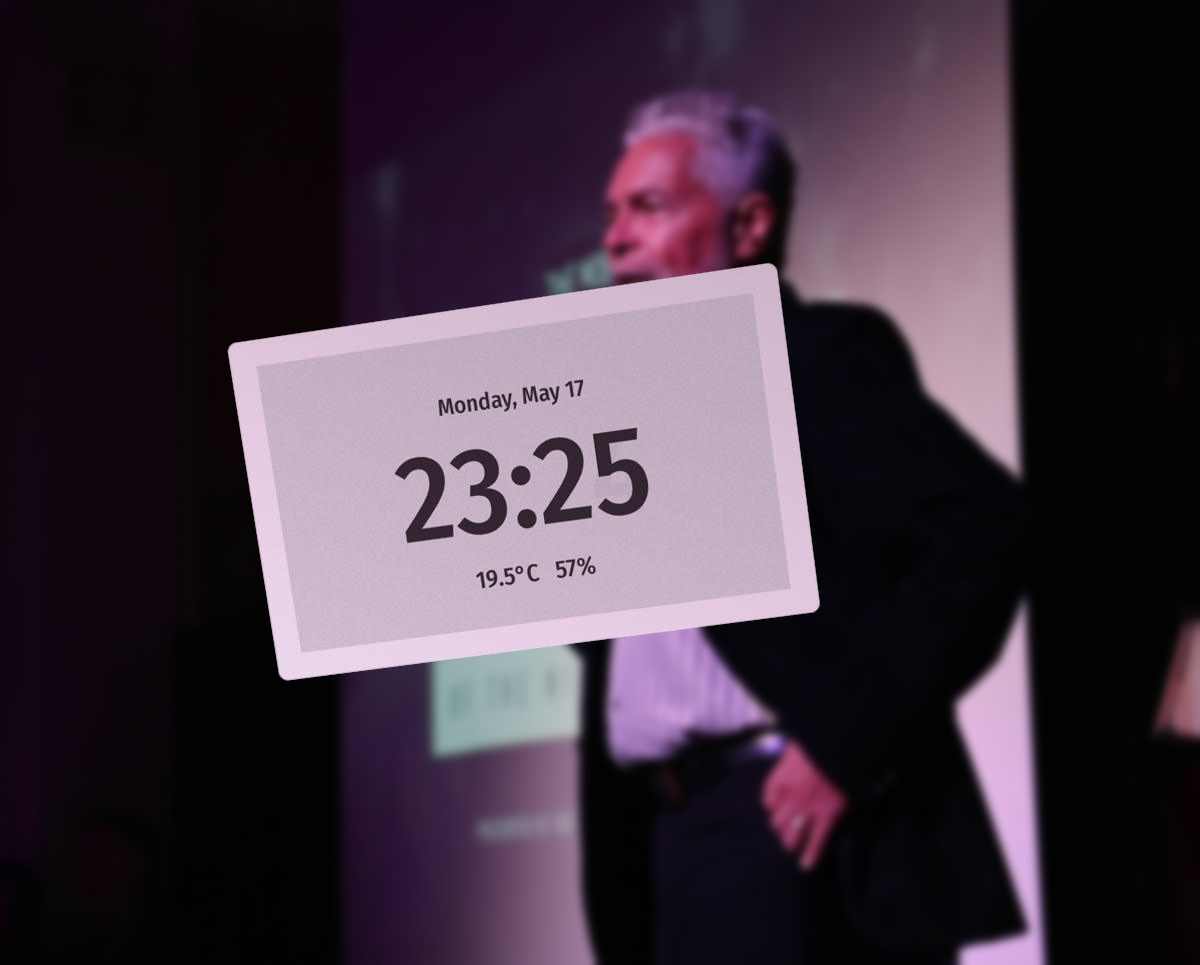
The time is 23:25
